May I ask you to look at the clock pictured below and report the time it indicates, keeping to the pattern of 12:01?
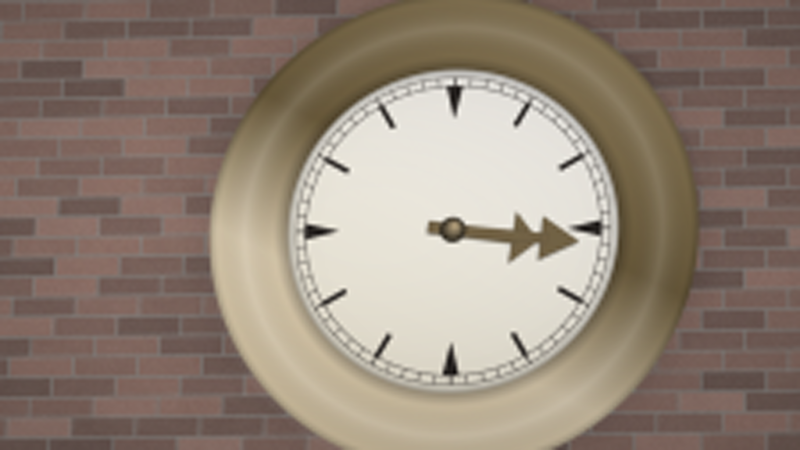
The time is 3:16
